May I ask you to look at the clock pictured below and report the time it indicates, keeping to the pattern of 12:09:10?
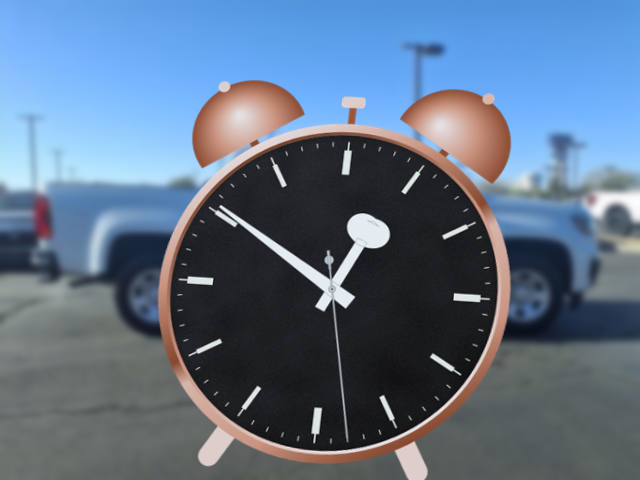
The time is 12:50:28
